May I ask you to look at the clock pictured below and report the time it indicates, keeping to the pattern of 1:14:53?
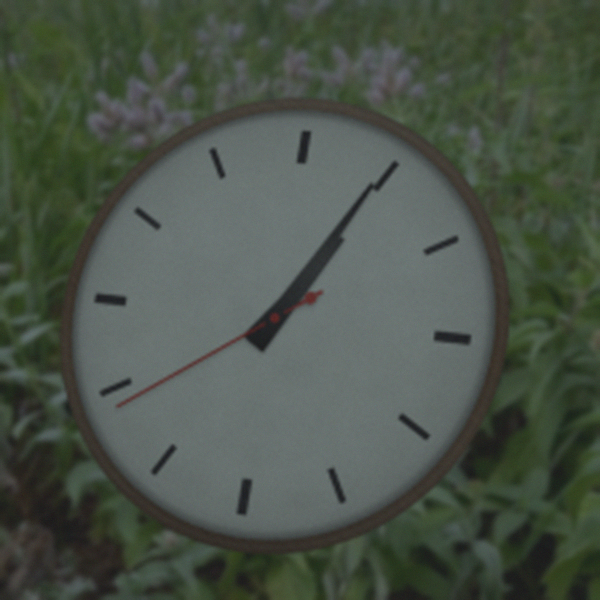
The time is 1:04:39
